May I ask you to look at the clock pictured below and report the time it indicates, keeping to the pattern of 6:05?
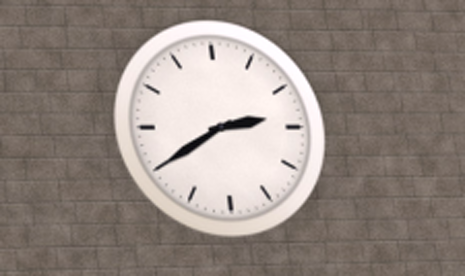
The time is 2:40
